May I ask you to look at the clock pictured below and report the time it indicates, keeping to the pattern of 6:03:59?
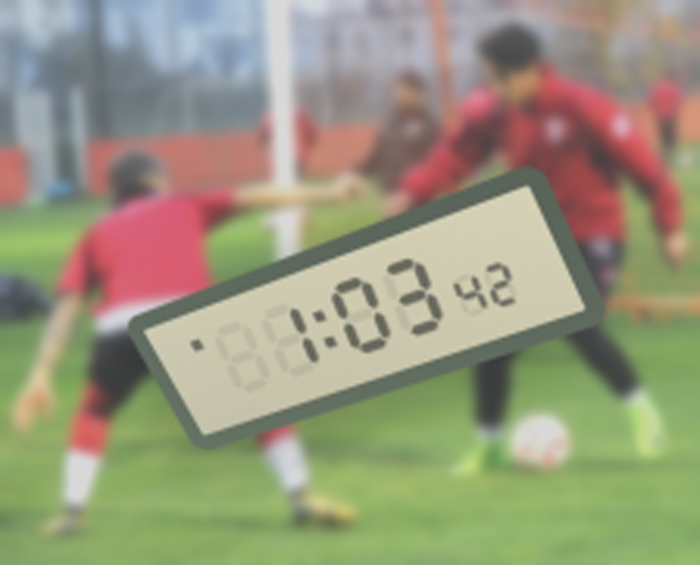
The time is 1:03:42
